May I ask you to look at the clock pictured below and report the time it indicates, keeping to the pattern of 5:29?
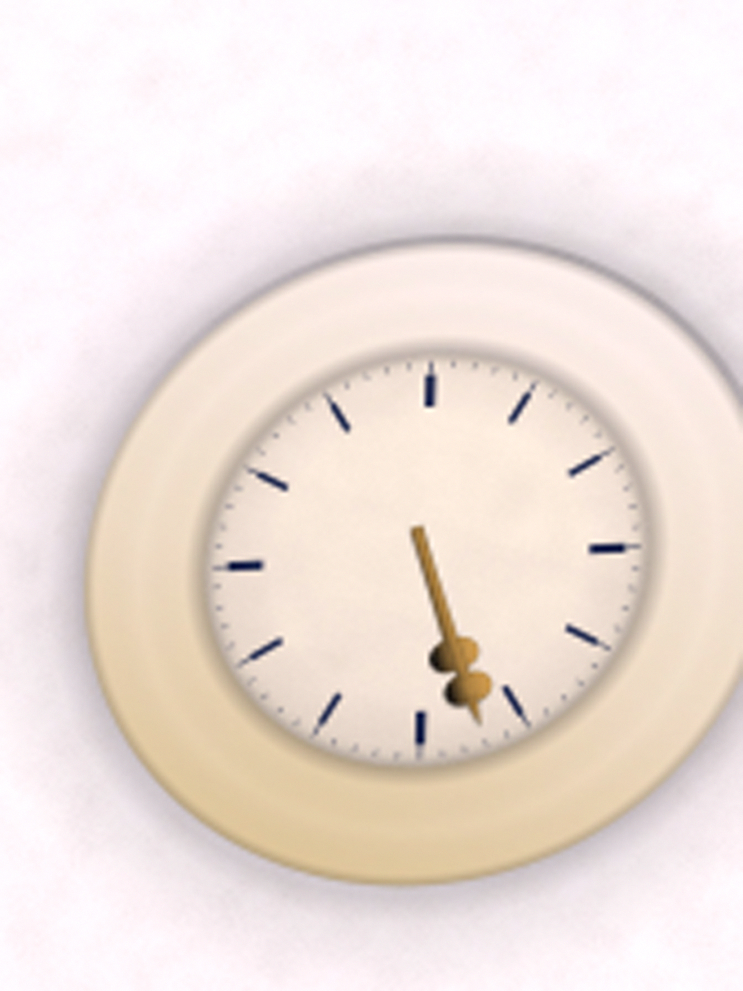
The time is 5:27
